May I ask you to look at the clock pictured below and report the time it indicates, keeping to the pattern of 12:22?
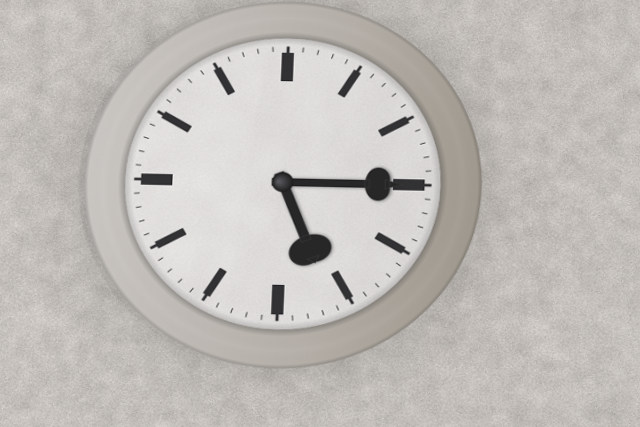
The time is 5:15
